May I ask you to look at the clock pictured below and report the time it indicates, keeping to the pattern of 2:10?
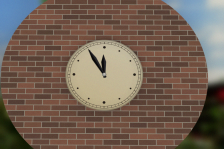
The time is 11:55
